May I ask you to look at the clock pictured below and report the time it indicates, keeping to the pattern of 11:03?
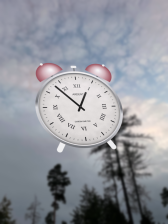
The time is 12:53
